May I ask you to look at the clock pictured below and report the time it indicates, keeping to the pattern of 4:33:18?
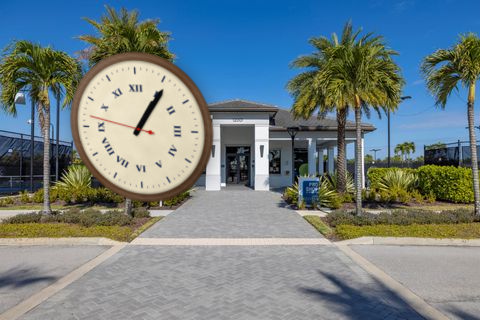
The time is 1:05:47
